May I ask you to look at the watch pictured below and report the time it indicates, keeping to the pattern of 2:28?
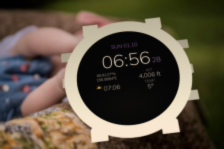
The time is 6:56
